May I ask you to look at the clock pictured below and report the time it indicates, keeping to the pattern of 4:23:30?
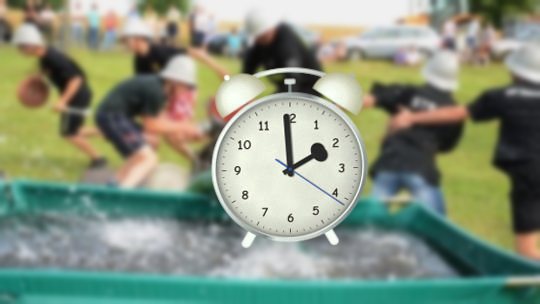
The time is 1:59:21
